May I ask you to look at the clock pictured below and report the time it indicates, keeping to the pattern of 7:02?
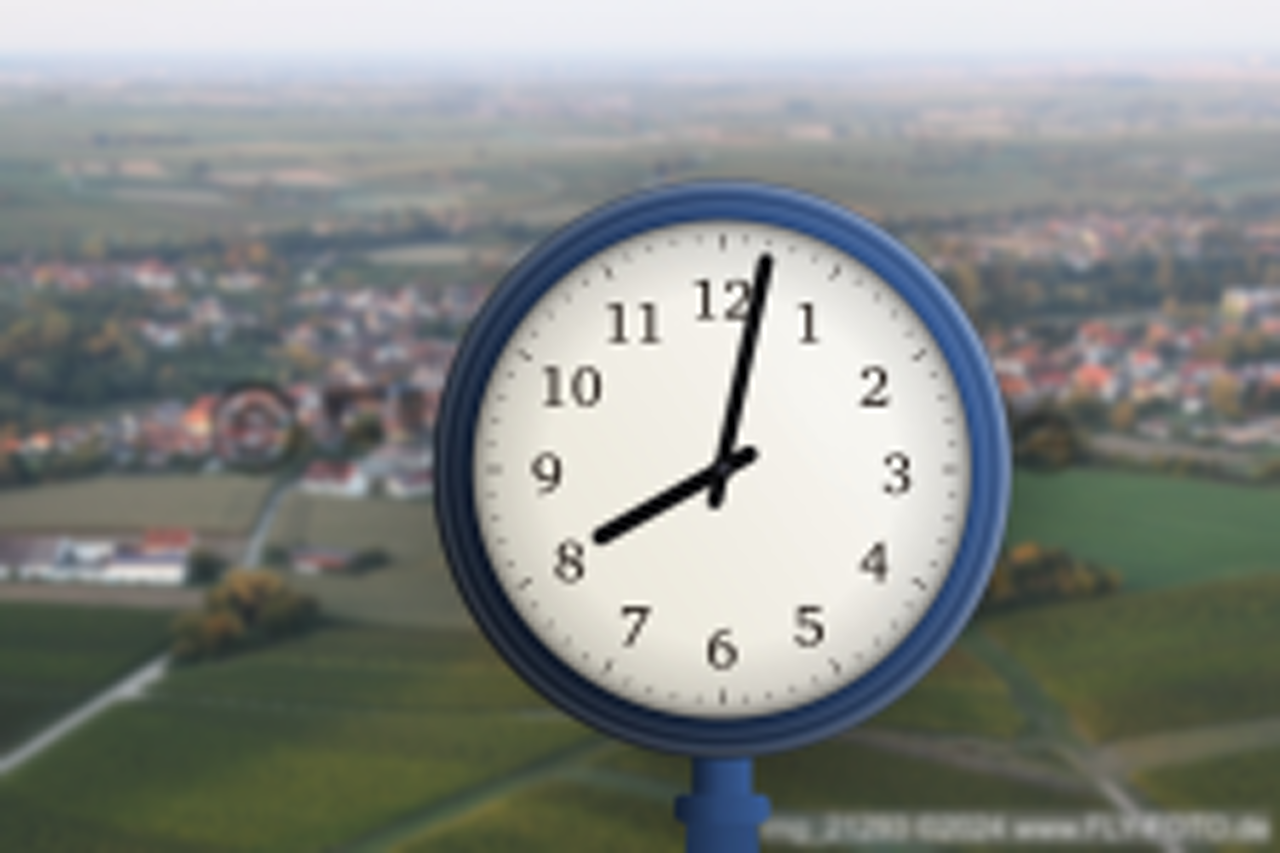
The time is 8:02
